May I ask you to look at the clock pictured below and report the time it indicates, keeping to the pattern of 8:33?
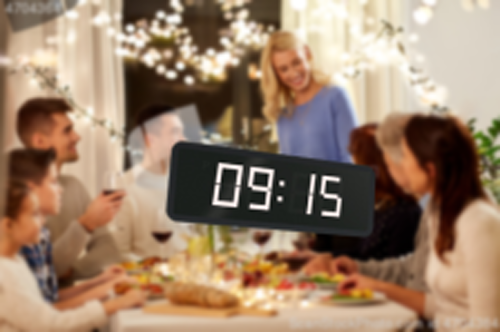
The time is 9:15
